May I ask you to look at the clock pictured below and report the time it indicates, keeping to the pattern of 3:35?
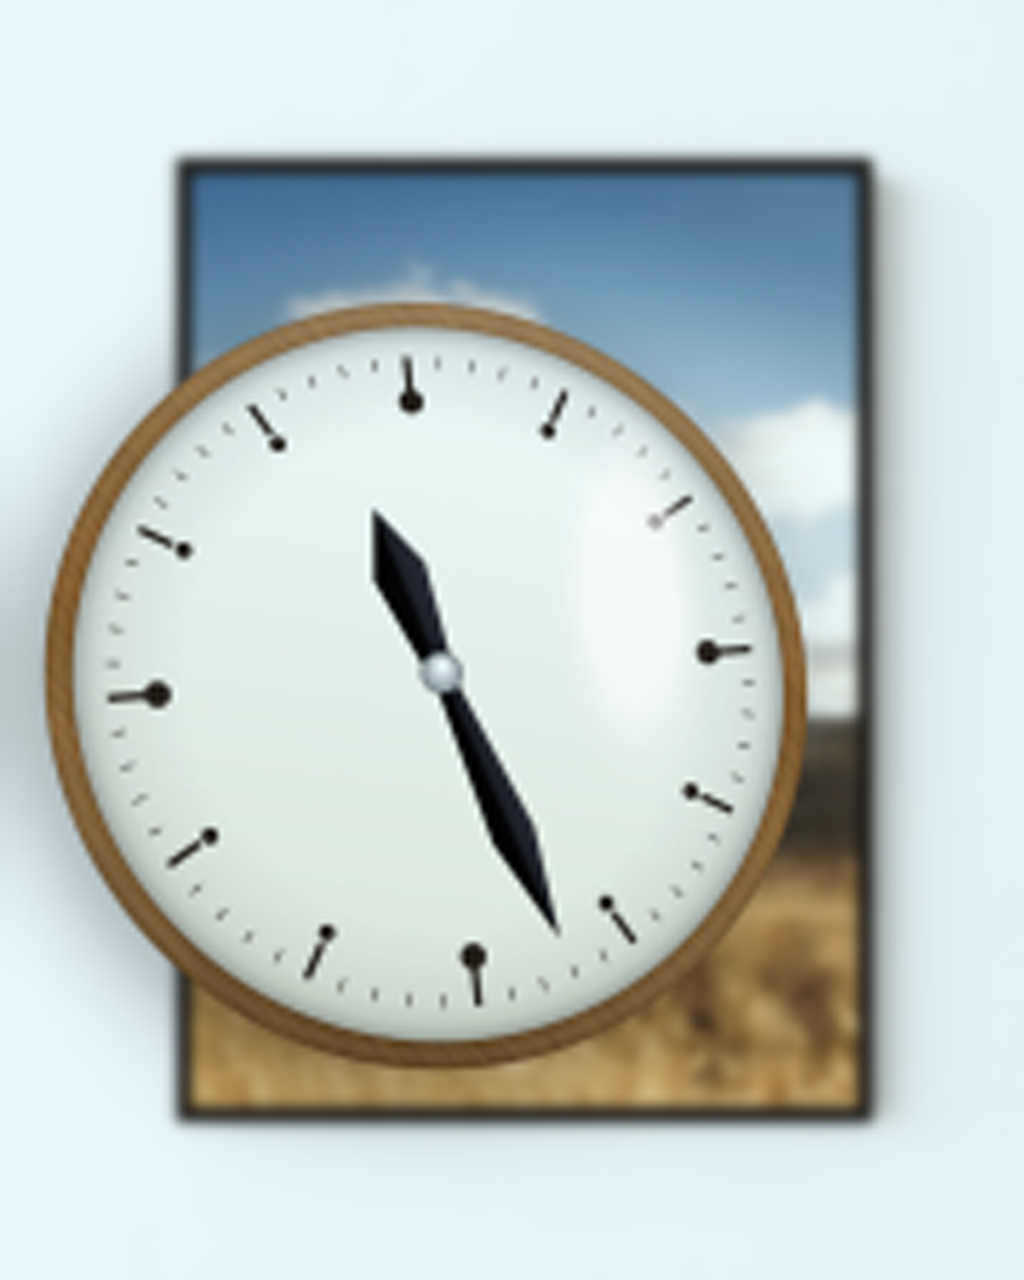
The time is 11:27
